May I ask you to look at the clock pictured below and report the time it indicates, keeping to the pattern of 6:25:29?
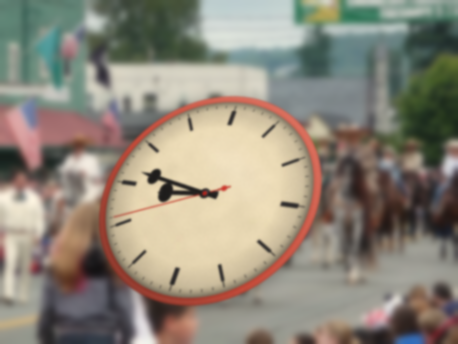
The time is 8:46:41
